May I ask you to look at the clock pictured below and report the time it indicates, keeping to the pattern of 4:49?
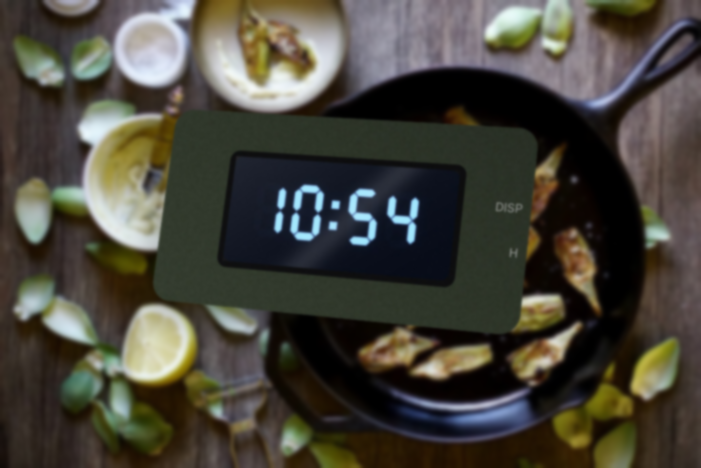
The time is 10:54
